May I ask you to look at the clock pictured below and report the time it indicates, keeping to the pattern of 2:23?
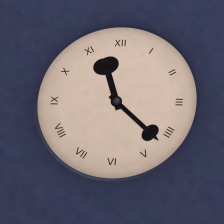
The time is 11:22
